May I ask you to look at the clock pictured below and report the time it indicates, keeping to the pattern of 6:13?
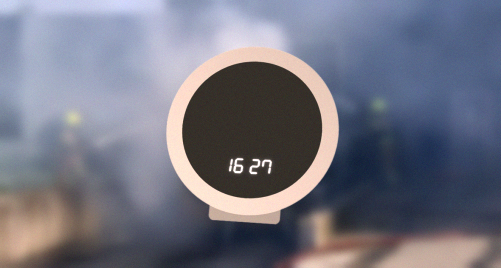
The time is 16:27
